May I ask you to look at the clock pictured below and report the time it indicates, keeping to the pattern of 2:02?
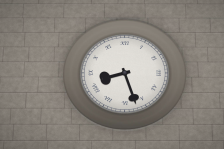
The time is 8:27
